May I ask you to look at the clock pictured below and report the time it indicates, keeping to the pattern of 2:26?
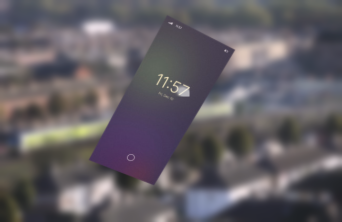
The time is 11:57
